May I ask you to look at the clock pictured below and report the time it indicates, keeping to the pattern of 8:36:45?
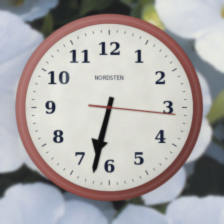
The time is 6:32:16
